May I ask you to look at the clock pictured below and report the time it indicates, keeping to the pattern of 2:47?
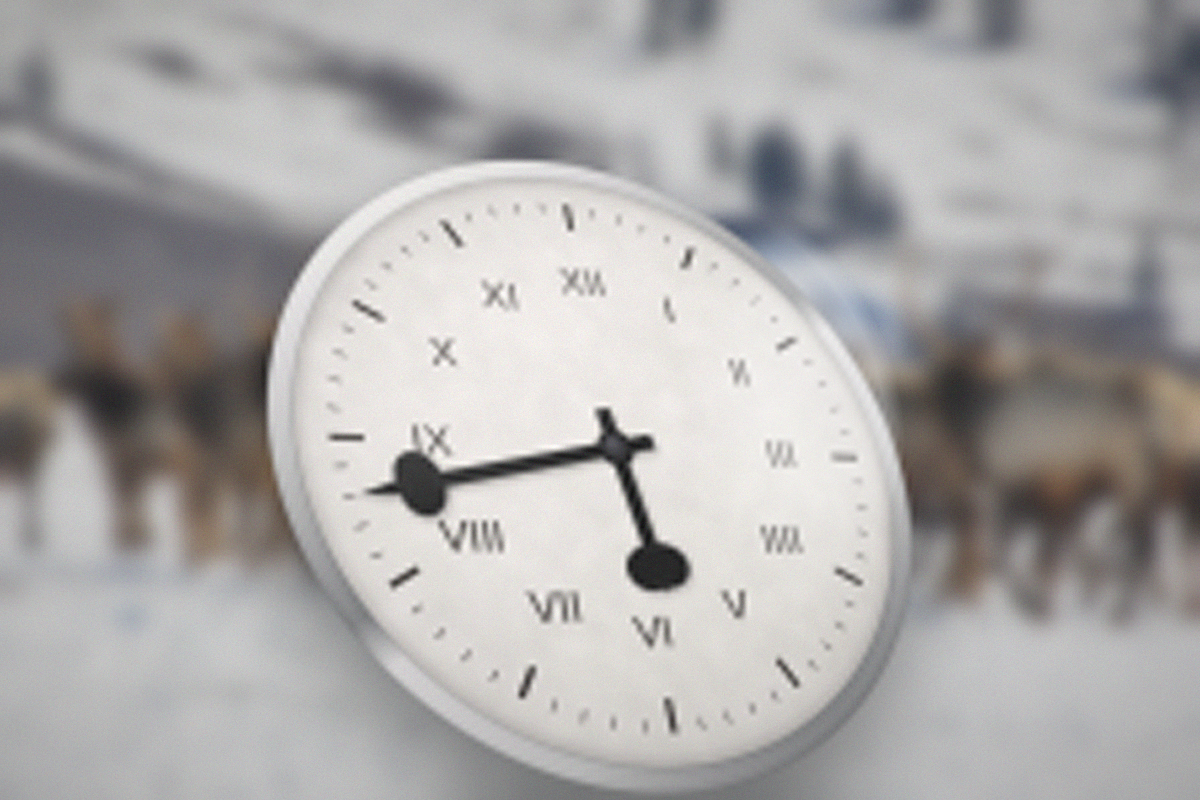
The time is 5:43
